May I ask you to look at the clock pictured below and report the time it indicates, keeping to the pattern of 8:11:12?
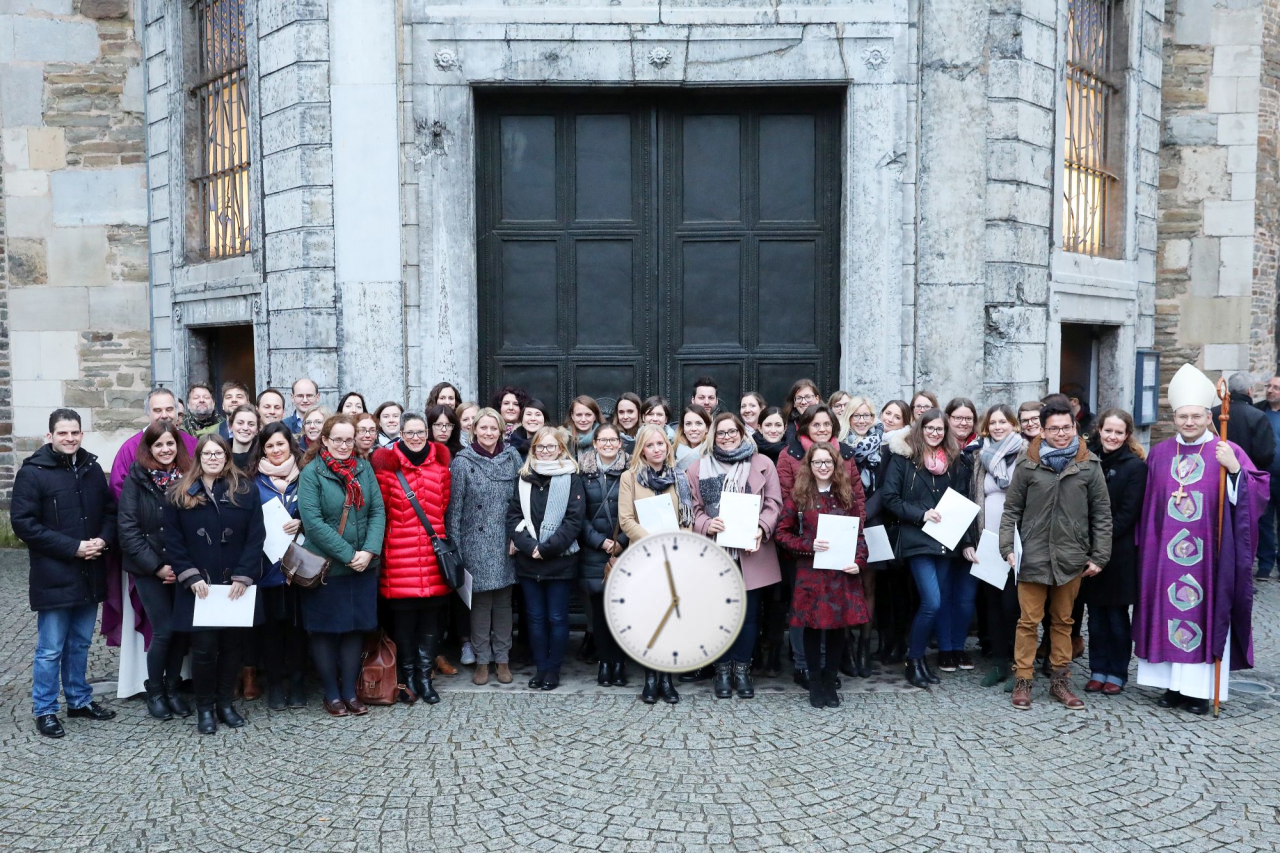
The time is 11:34:58
